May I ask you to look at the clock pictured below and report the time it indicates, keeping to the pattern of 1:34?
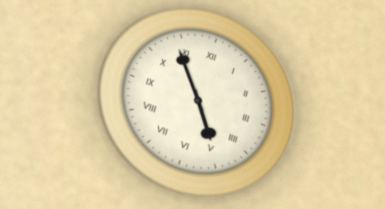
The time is 4:54
